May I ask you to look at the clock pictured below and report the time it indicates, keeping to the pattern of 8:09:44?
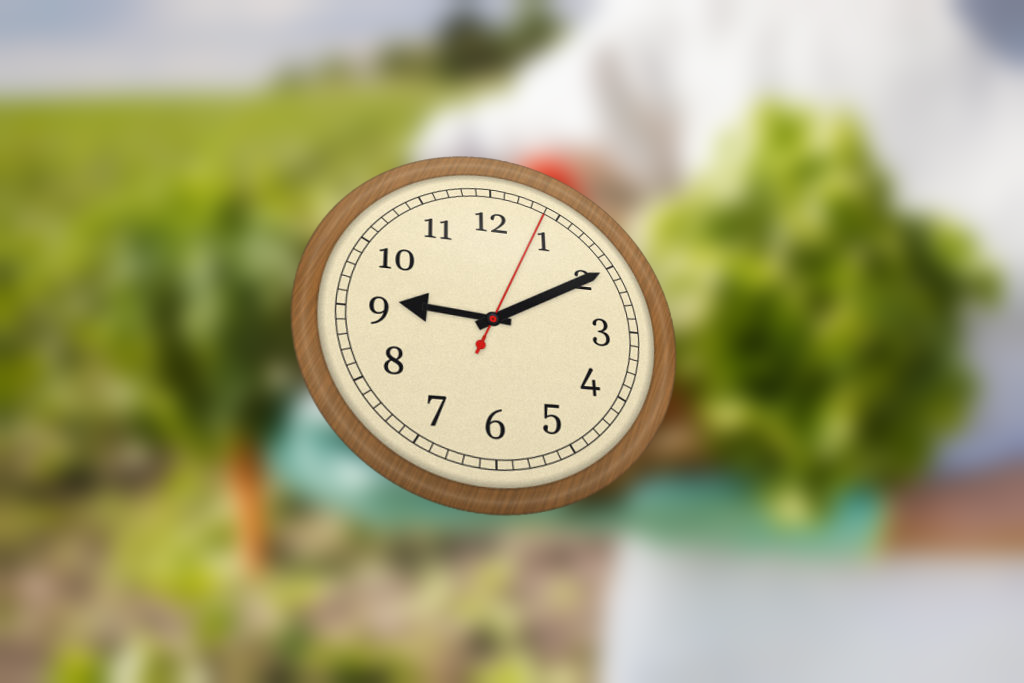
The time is 9:10:04
